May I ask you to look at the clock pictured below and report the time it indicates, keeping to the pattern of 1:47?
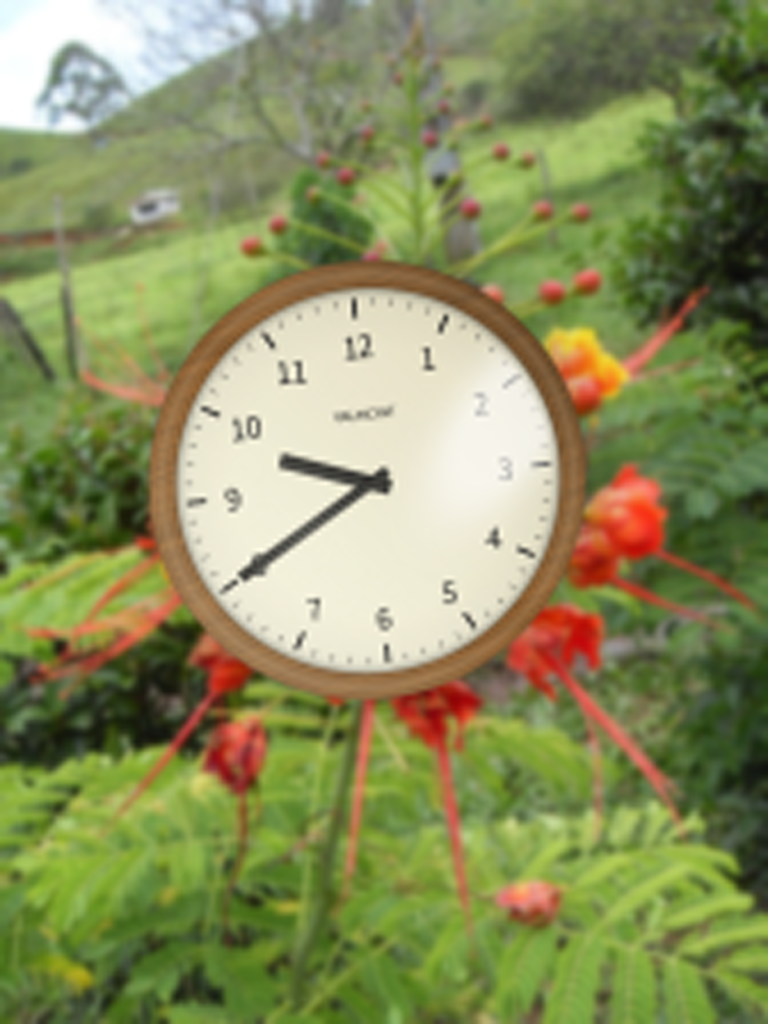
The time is 9:40
